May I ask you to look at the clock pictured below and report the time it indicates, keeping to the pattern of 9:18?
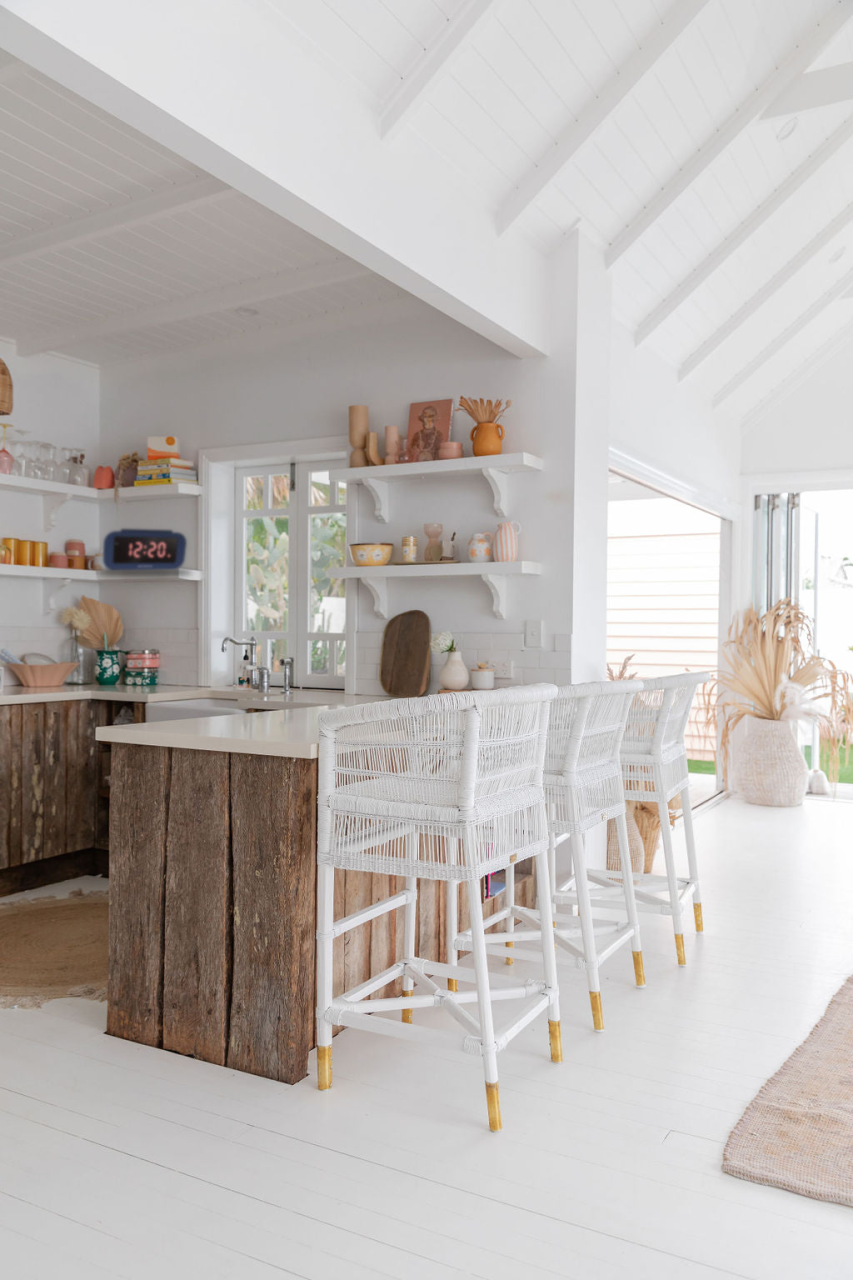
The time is 12:20
